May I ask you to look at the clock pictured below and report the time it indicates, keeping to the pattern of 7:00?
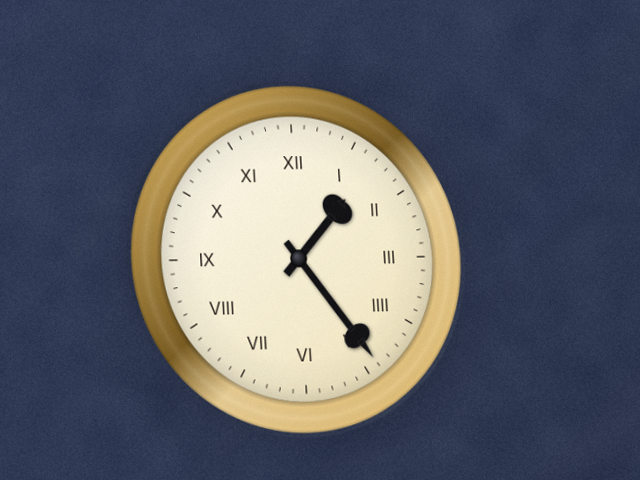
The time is 1:24
